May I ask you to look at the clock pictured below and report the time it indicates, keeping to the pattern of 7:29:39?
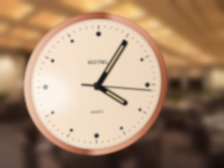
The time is 4:05:16
